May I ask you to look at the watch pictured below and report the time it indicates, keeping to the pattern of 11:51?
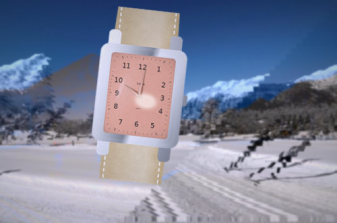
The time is 10:01
